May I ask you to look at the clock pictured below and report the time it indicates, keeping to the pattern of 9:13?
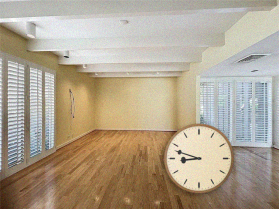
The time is 8:48
